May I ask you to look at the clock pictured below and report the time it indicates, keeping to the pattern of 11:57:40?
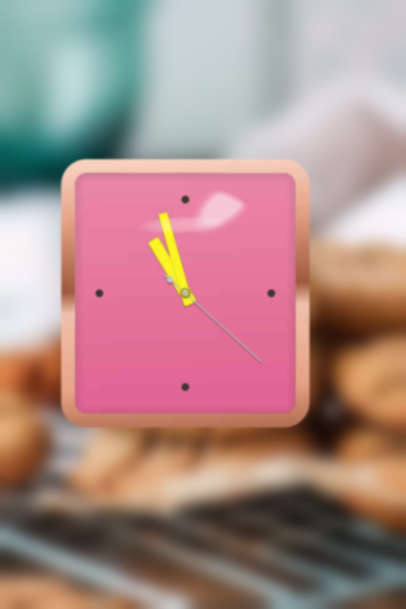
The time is 10:57:22
